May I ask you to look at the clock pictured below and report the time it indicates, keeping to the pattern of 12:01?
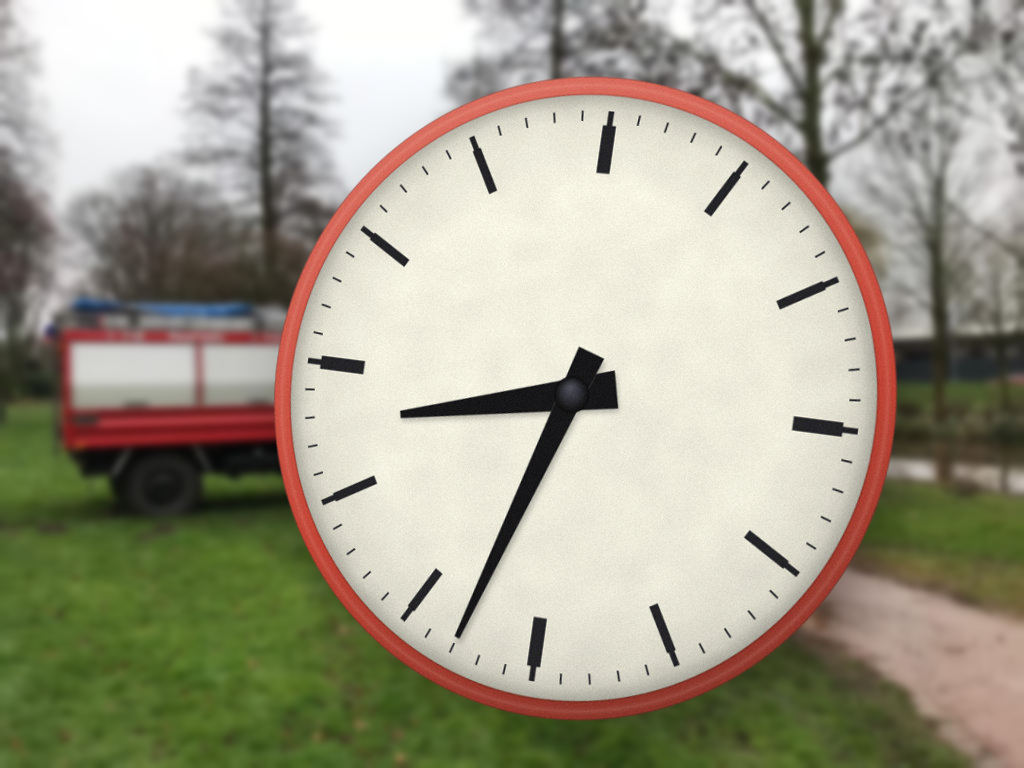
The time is 8:33
